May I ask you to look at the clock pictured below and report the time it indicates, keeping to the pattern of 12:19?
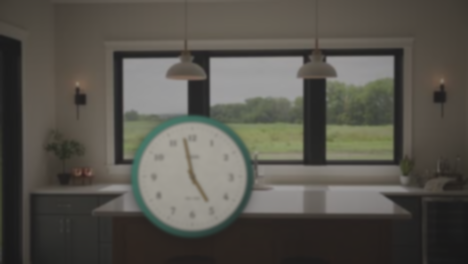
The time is 4:58
